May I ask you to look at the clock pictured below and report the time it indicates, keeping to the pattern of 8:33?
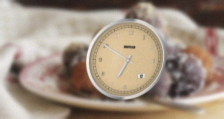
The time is 6:50
